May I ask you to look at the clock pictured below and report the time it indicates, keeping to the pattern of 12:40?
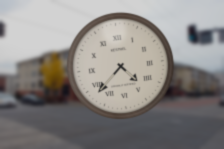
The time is 4:38
